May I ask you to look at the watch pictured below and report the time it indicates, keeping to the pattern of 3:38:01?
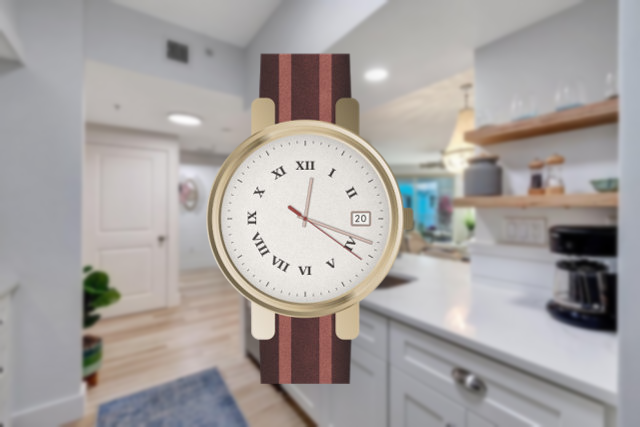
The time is 12:18:21
